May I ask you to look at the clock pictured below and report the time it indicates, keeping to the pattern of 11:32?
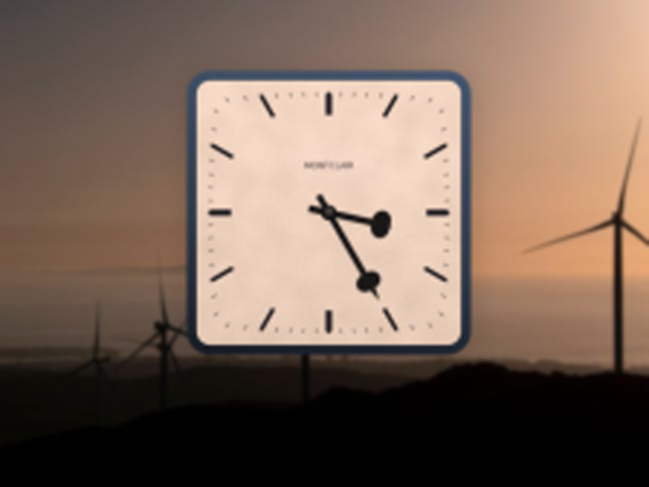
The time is 3:25
